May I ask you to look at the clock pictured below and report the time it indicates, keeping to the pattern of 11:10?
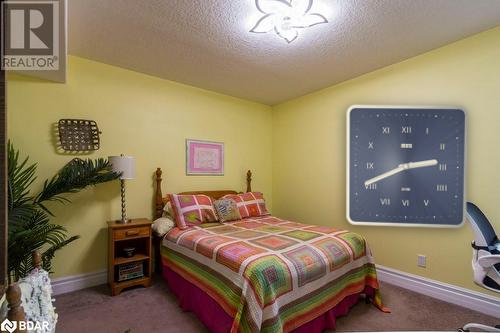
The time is 2:41
